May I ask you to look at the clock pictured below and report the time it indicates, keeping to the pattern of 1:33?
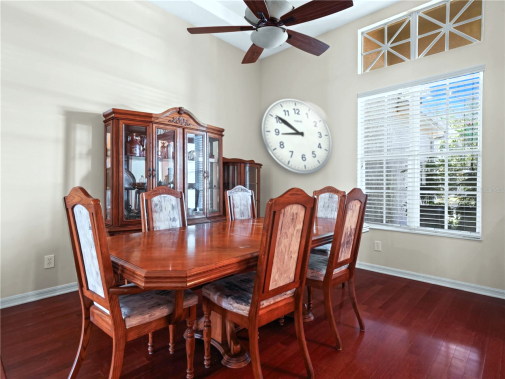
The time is 8:51
